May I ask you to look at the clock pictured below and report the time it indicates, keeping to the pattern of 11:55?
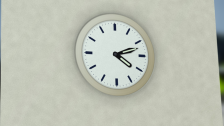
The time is 4:12
